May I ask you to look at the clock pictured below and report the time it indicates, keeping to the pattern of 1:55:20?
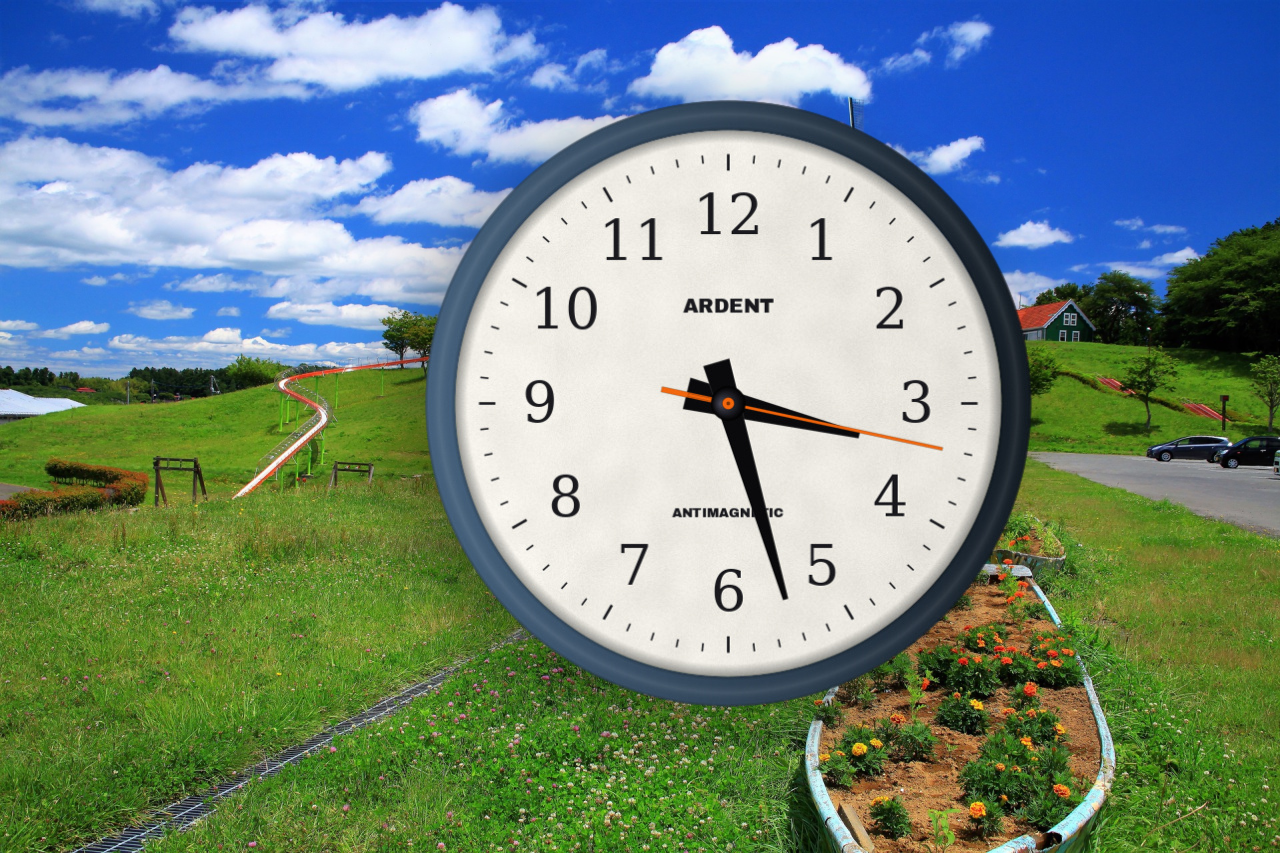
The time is 3:27:17
